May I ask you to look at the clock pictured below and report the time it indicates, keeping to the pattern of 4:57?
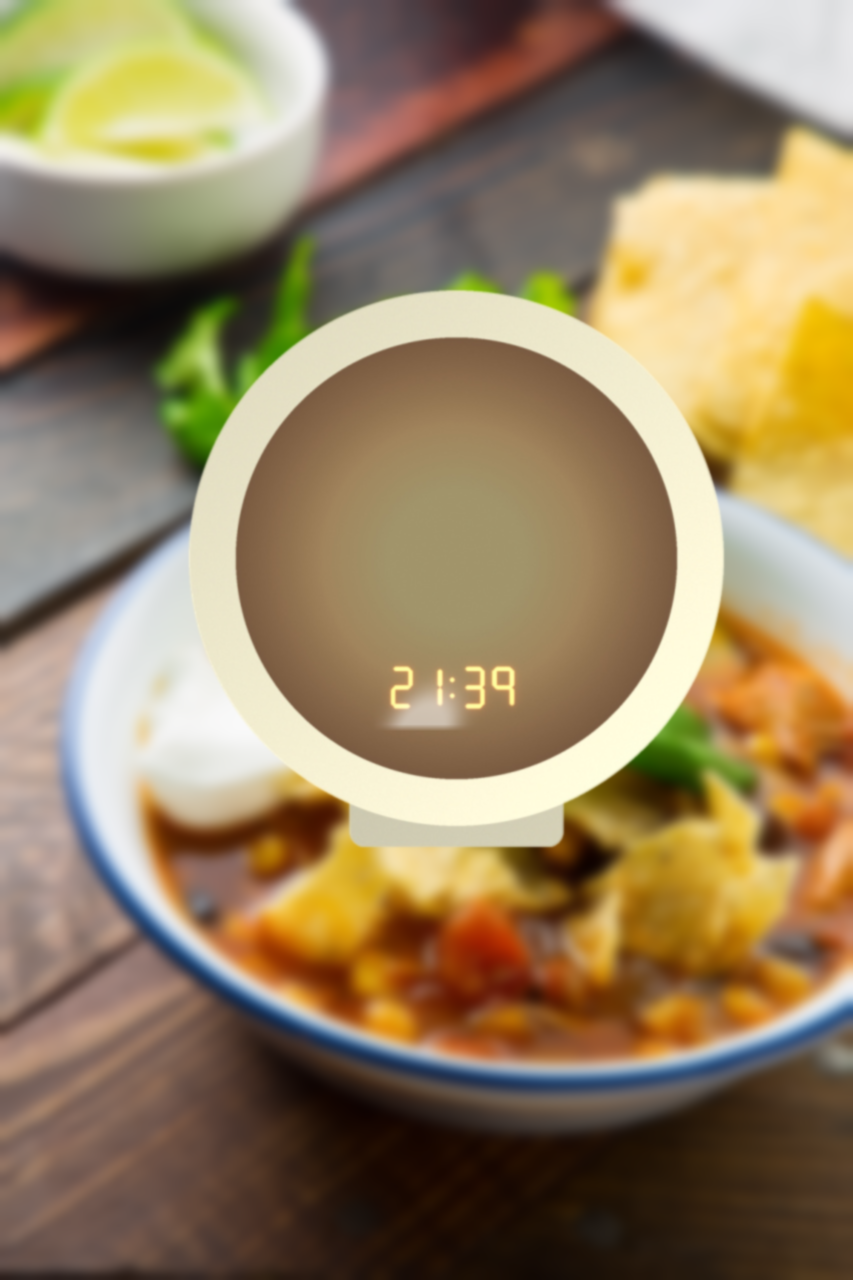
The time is 21:39
